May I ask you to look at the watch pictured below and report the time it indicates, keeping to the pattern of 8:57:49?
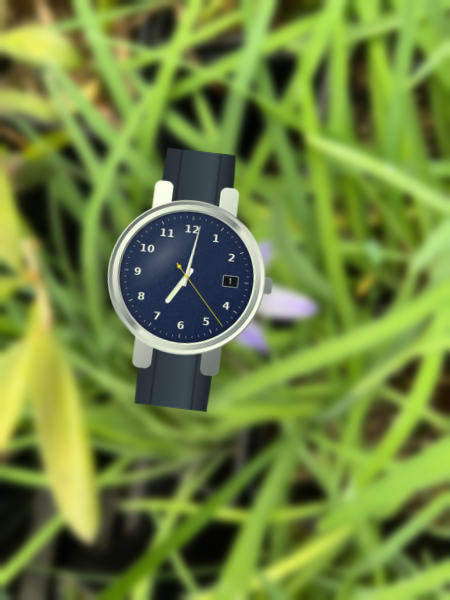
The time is 7:01:23
